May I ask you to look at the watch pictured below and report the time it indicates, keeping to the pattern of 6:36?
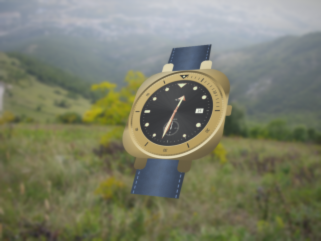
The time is 12:32
